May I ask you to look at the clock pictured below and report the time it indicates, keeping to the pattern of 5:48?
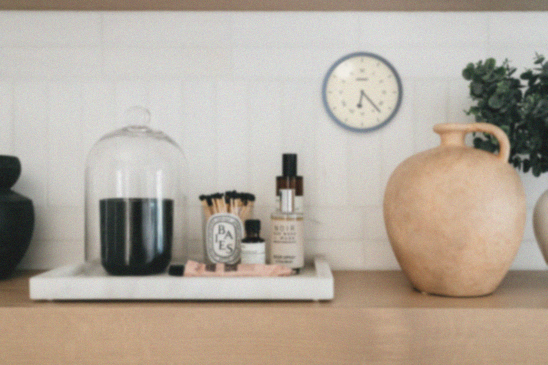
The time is 6:23
